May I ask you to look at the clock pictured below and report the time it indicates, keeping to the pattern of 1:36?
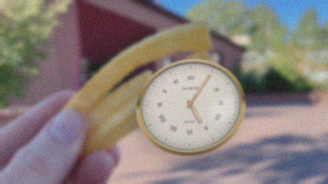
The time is 5:05
